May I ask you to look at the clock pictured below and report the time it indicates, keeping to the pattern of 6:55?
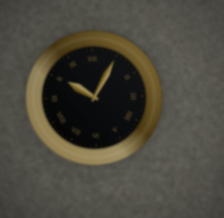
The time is 10:05
